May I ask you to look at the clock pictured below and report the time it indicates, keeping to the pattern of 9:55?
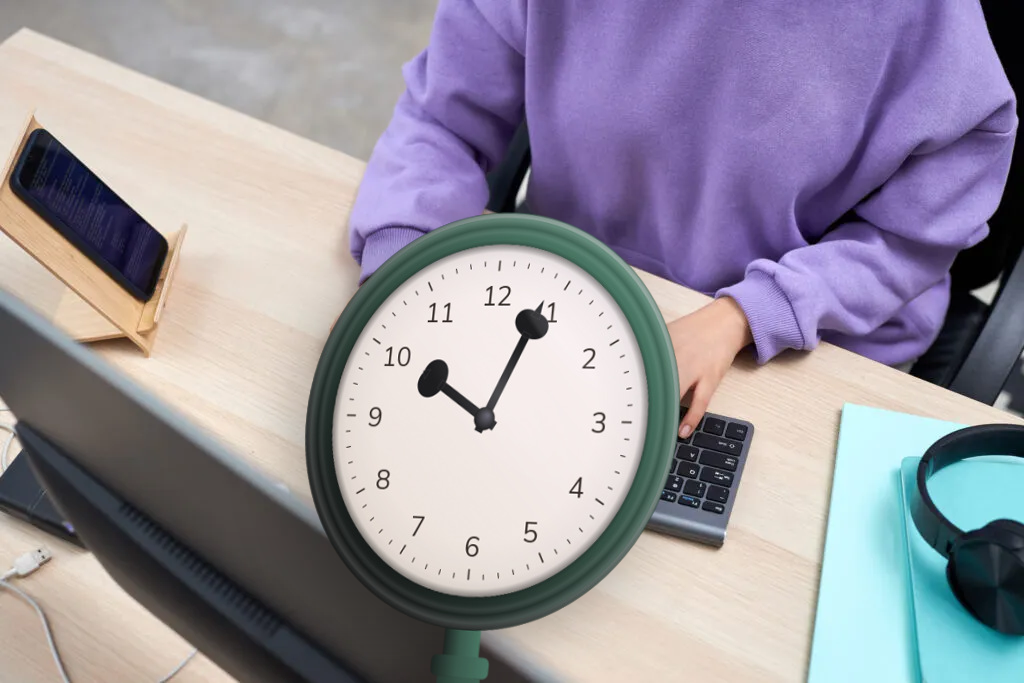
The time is 10:04
